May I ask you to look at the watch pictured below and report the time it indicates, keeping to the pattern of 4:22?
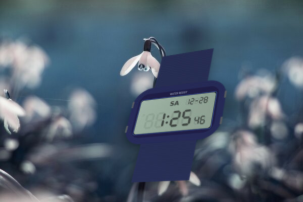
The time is 1:25
